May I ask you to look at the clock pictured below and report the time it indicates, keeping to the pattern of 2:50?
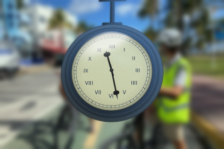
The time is 11:28
